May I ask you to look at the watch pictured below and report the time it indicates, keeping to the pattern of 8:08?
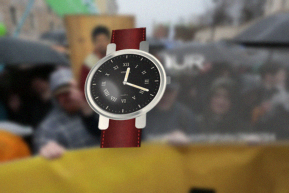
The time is 12:19
